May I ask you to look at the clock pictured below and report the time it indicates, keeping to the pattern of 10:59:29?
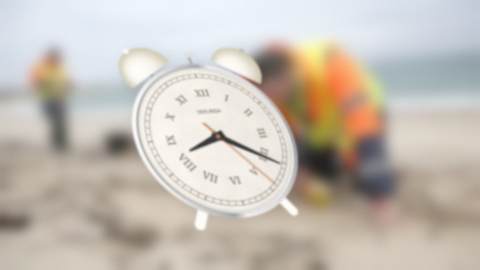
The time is 8:20:24
